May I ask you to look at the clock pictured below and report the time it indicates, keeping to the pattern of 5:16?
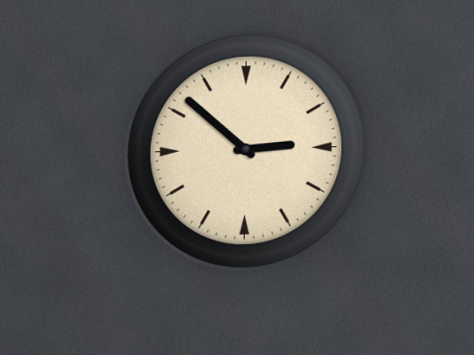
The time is 2:52
